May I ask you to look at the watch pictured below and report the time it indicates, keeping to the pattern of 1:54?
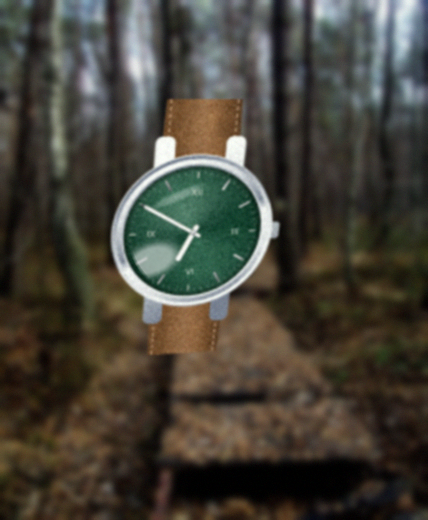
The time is 6:50
